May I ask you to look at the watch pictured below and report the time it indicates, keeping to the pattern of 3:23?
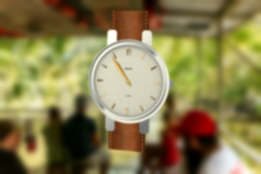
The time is 10:54
